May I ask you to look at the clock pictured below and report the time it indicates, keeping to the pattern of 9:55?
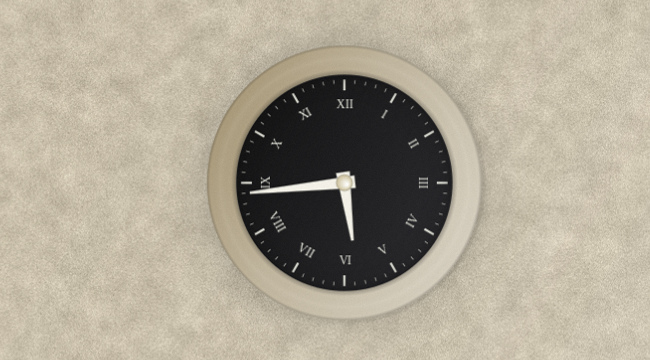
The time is 5:44
